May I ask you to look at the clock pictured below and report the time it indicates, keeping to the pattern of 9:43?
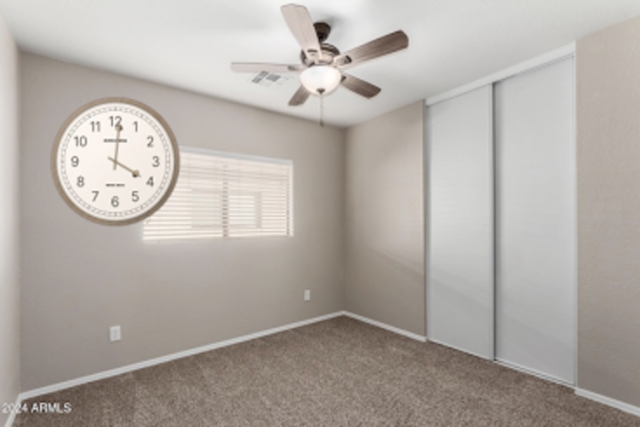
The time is 4:01
